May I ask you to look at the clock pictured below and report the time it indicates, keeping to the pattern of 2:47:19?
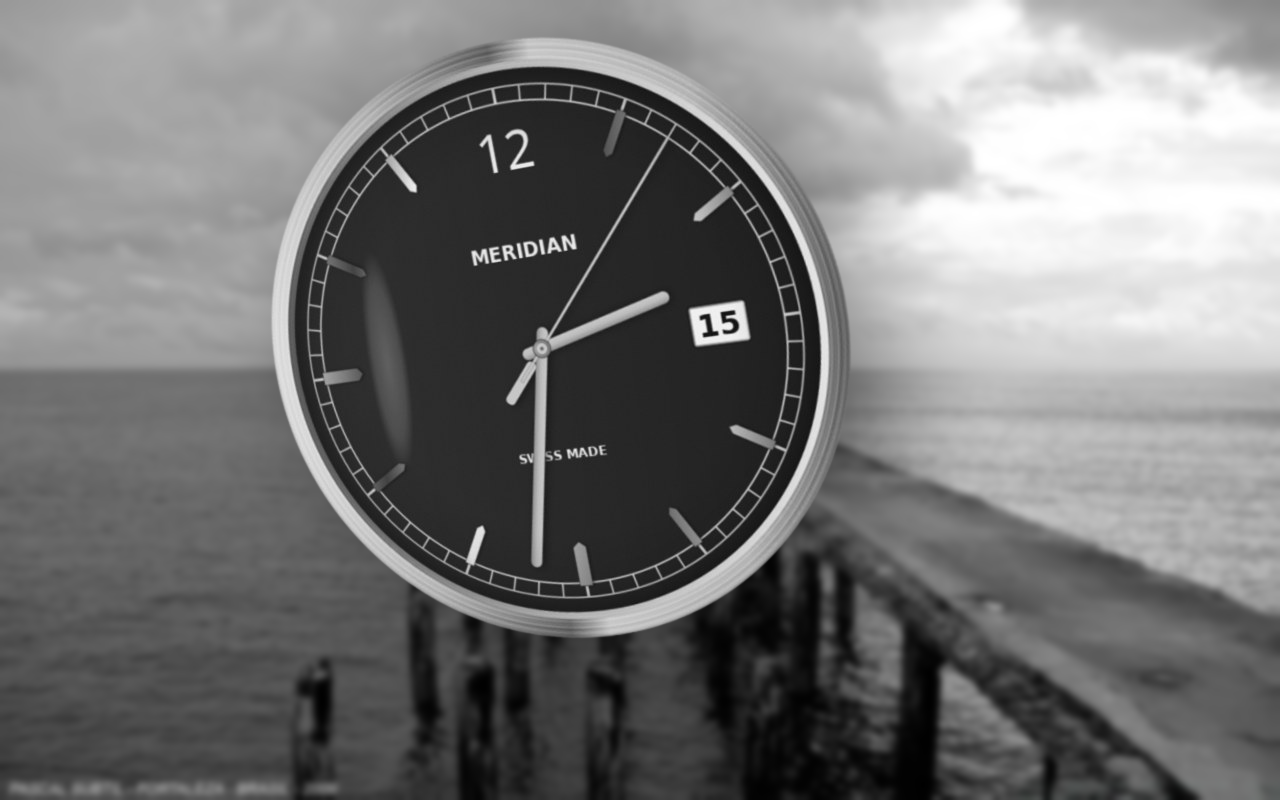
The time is 2:32:07
